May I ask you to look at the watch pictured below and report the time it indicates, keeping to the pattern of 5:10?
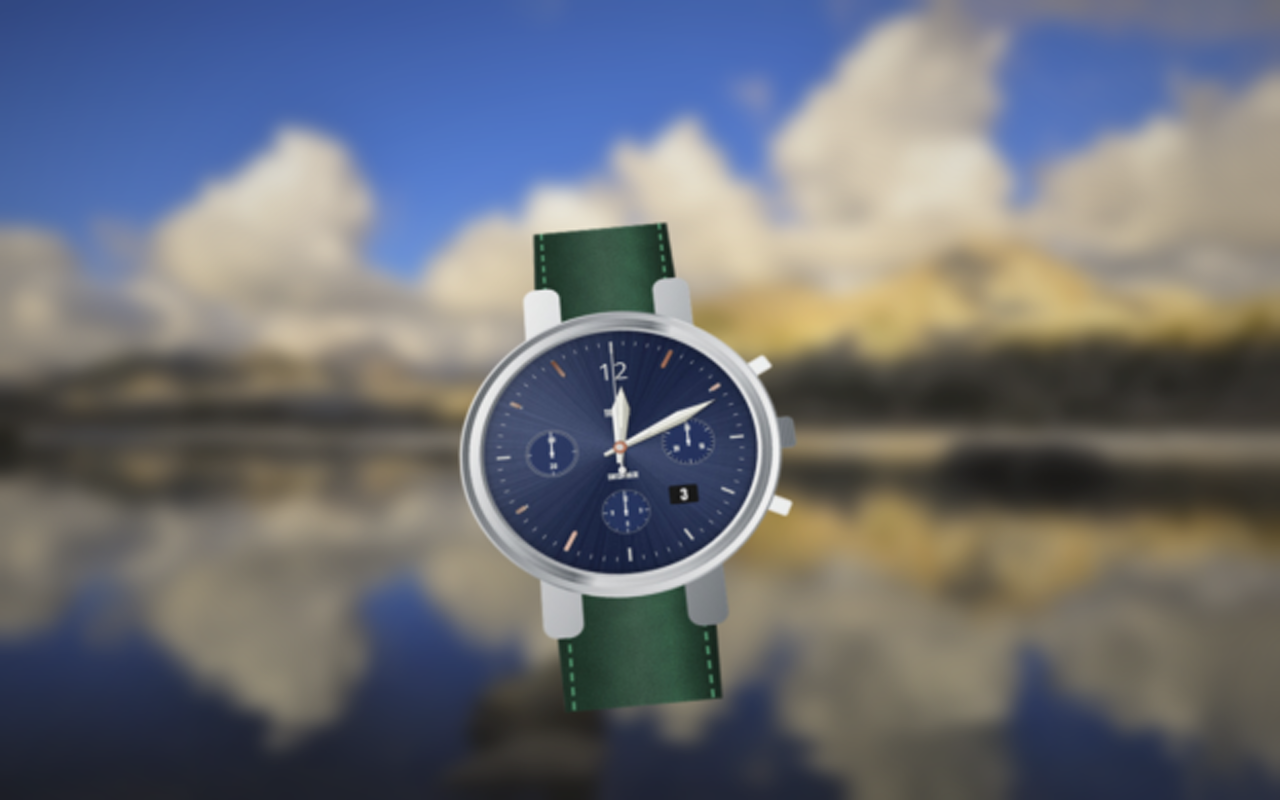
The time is 12:11
